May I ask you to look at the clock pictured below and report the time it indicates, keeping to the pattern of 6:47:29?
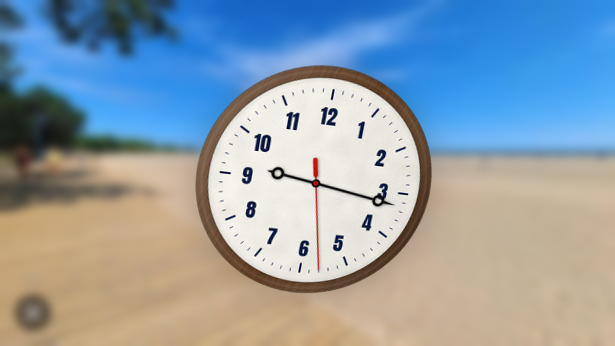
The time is 9:16:28
